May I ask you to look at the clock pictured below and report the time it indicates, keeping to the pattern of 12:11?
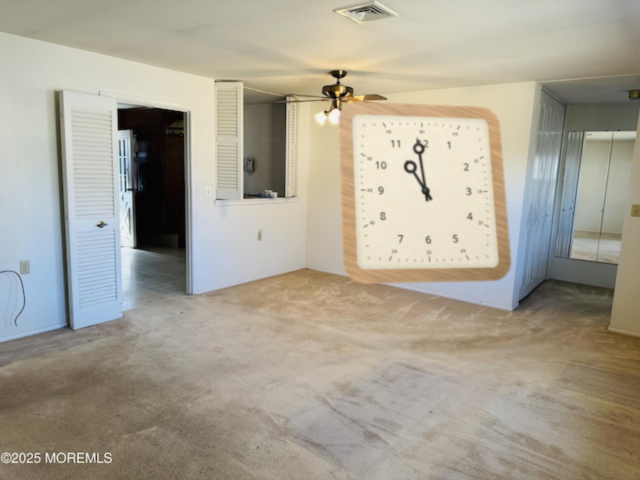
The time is 10:59
